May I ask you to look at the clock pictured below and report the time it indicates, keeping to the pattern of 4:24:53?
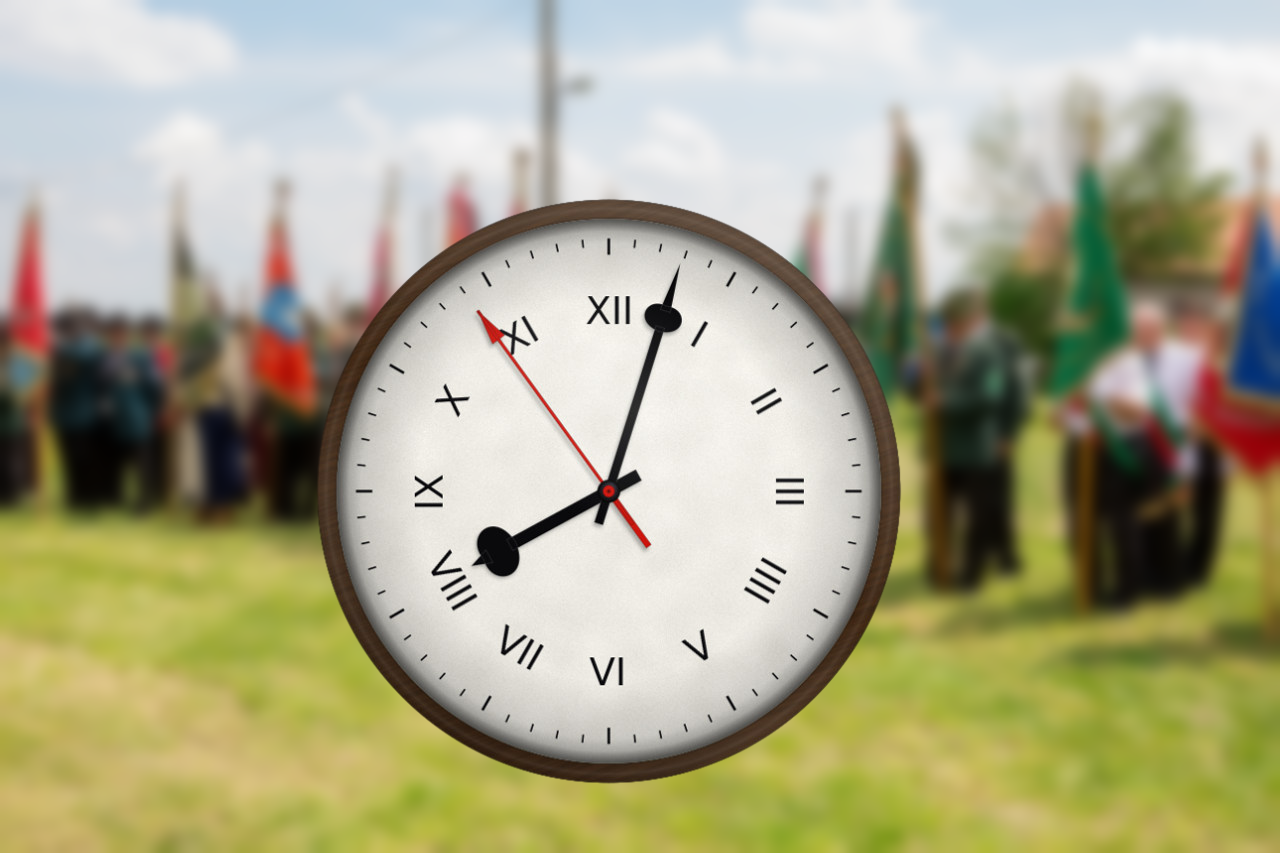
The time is 8:02:54
